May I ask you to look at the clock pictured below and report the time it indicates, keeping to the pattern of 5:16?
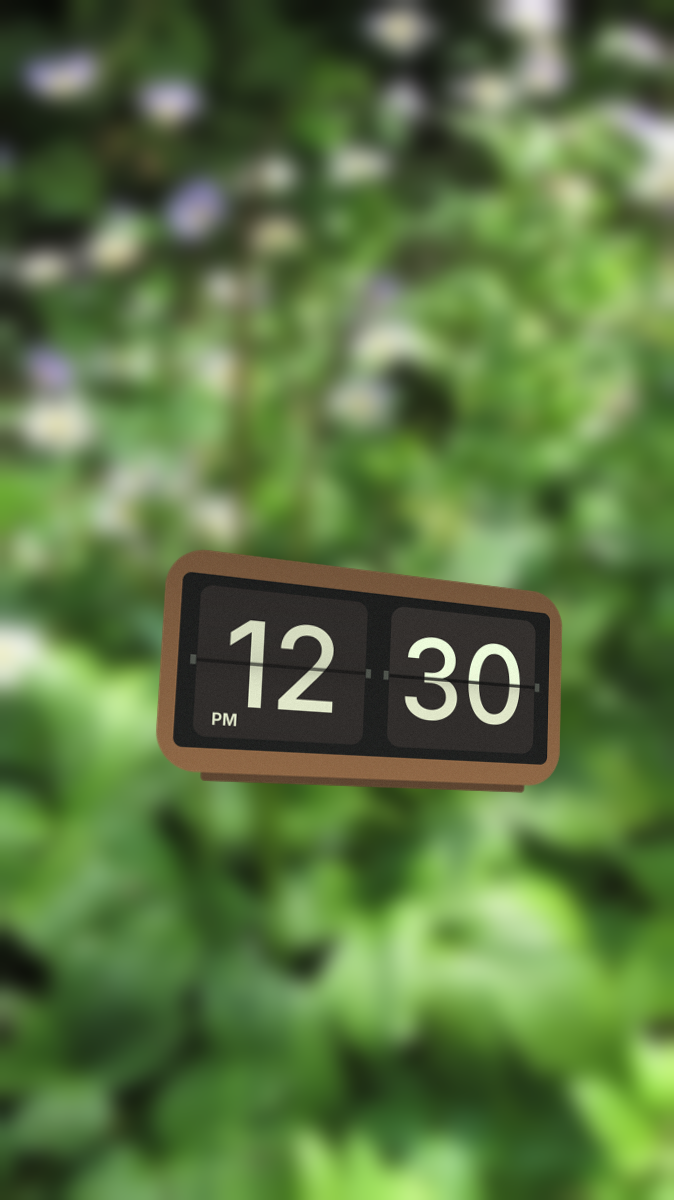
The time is 12:30
